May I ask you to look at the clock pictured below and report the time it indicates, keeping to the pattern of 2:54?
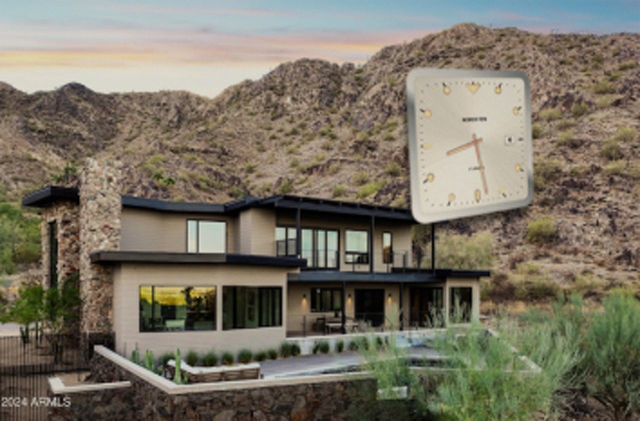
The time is 8:28
